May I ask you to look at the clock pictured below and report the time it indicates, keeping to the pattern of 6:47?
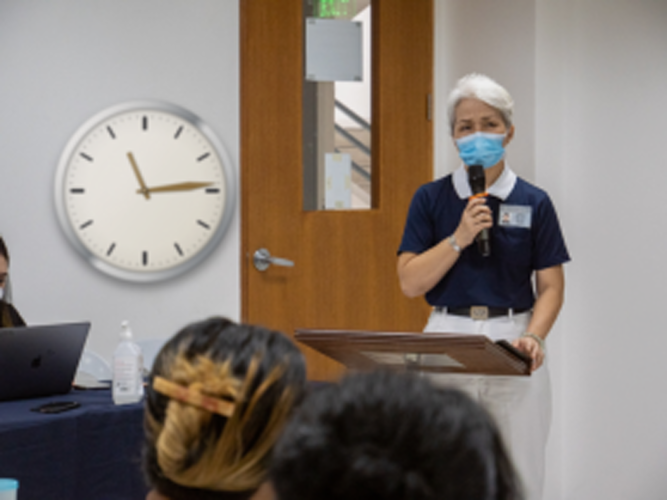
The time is 11:14
